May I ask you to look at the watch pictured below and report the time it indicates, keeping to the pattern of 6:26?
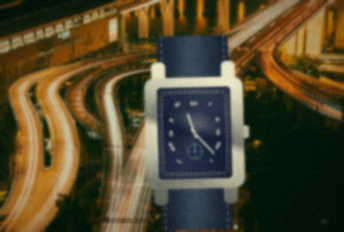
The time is 11:23
